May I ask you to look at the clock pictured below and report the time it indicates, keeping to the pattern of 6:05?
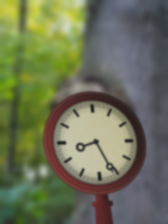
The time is 8:26
